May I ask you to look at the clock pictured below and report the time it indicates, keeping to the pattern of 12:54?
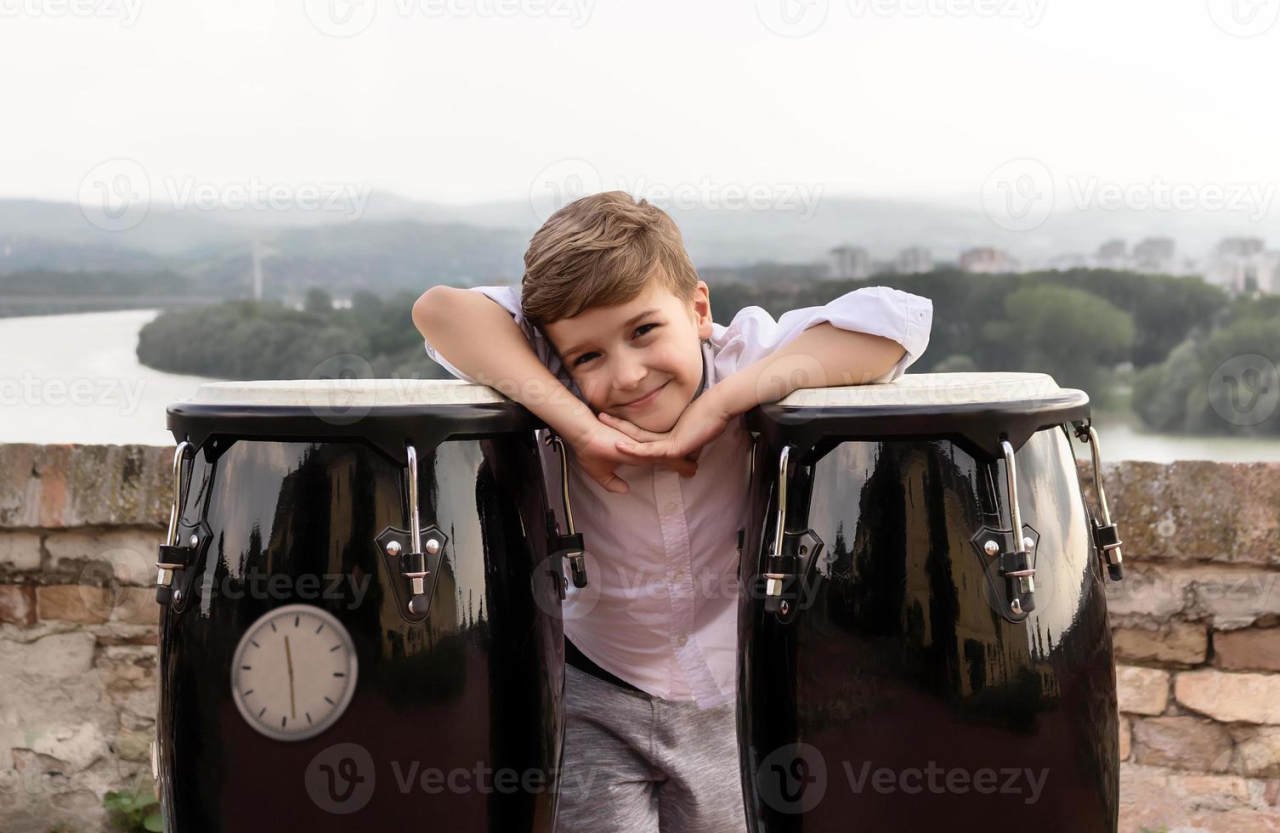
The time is 11:28
